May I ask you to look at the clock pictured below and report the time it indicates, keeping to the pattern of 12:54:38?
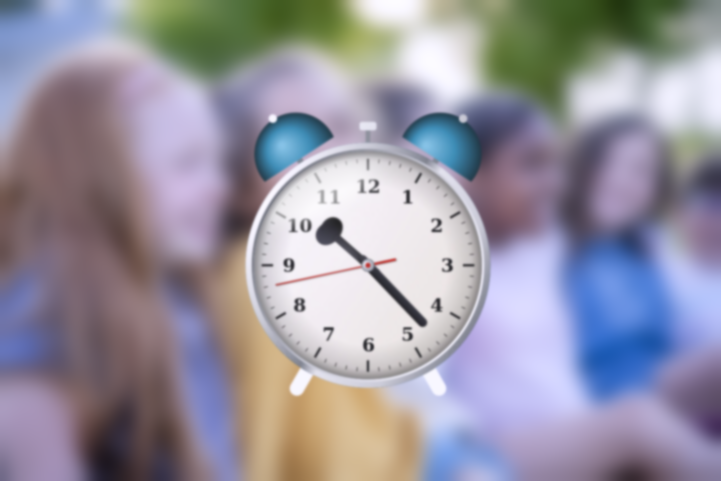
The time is 10:22:43
